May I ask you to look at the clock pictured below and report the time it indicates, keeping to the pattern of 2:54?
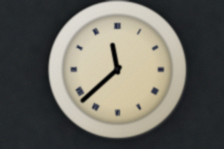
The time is 11:38
